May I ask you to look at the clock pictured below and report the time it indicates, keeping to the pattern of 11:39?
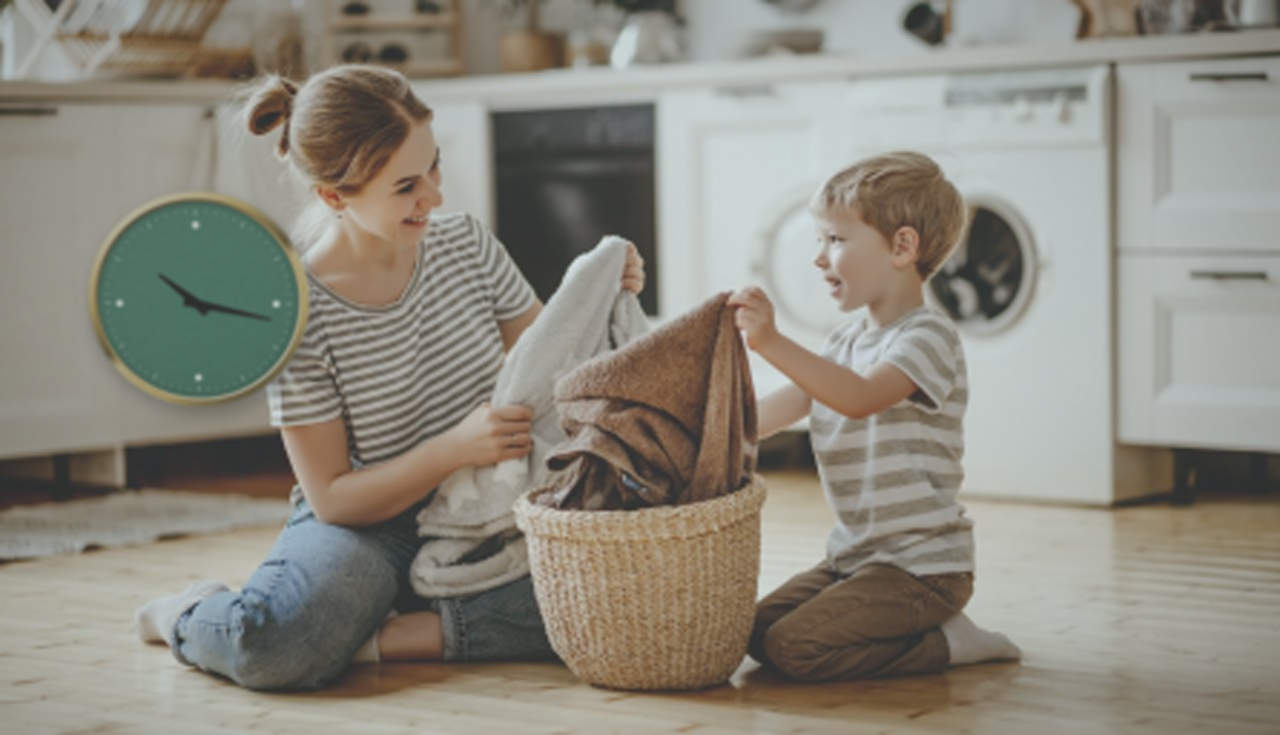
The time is 10:17
